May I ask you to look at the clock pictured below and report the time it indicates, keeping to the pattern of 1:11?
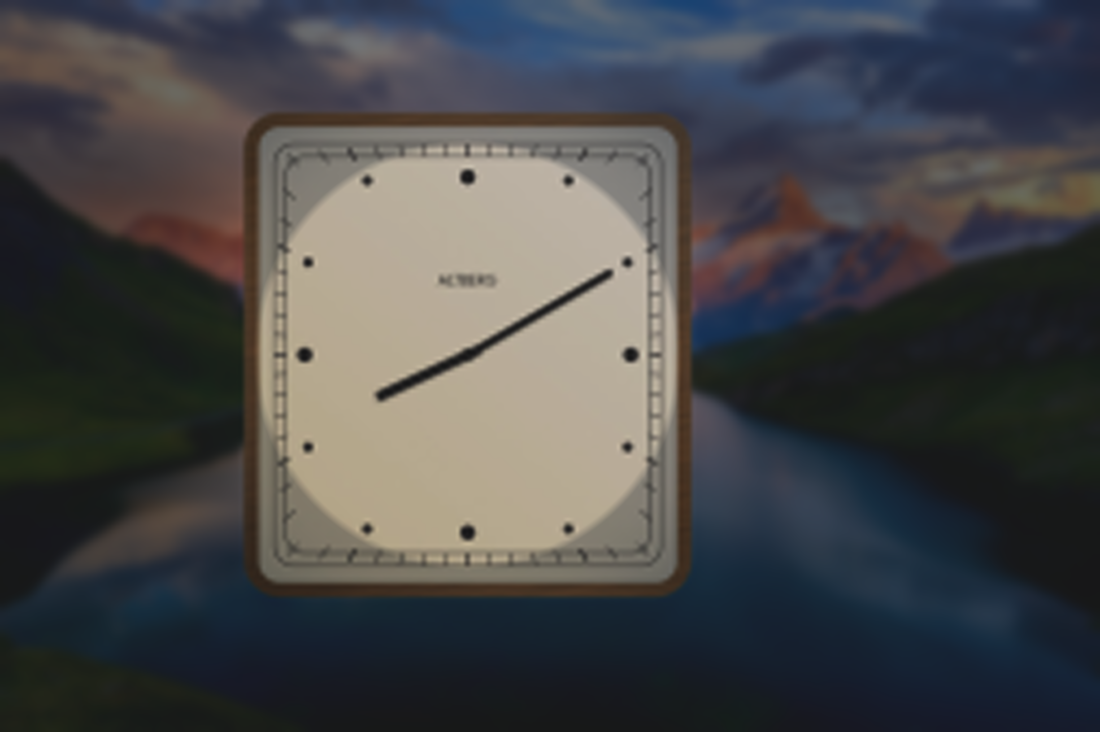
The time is 8:10
